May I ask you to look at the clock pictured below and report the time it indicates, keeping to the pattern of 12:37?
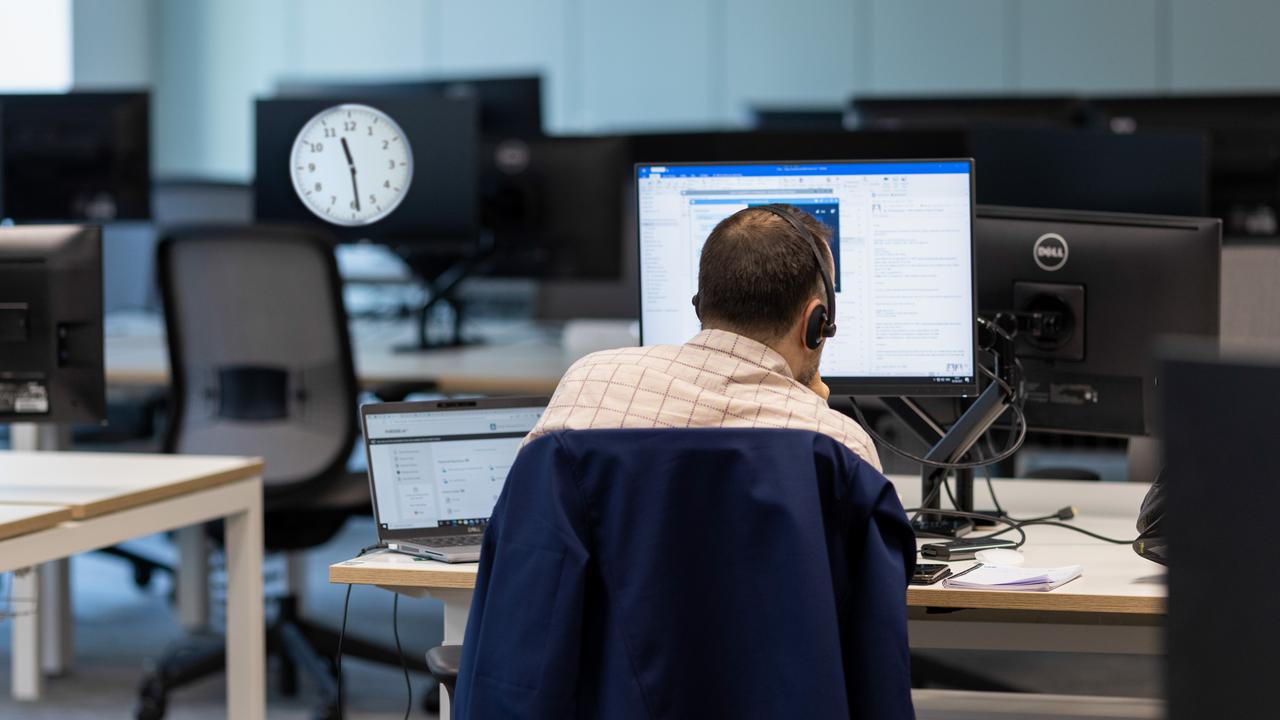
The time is 11:29
